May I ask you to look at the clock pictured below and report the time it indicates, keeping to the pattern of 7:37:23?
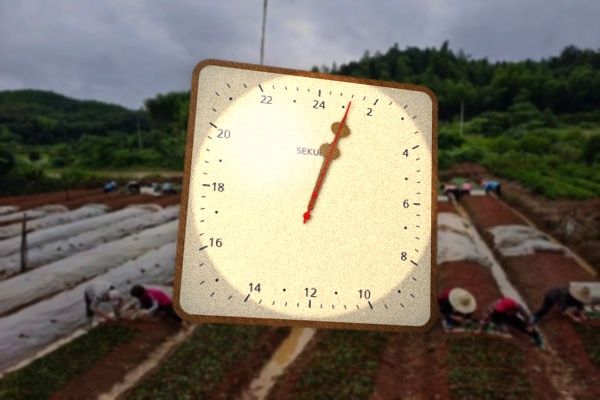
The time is 1:03:03
